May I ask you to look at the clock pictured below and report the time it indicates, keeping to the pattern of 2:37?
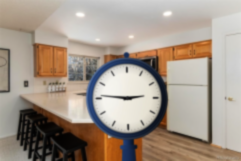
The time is 2:46
